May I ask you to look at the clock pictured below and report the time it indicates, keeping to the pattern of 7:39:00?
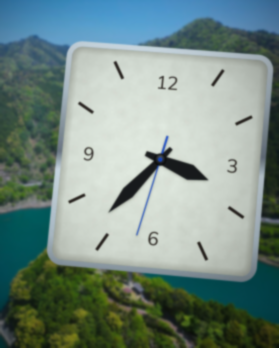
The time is 3:36:32
